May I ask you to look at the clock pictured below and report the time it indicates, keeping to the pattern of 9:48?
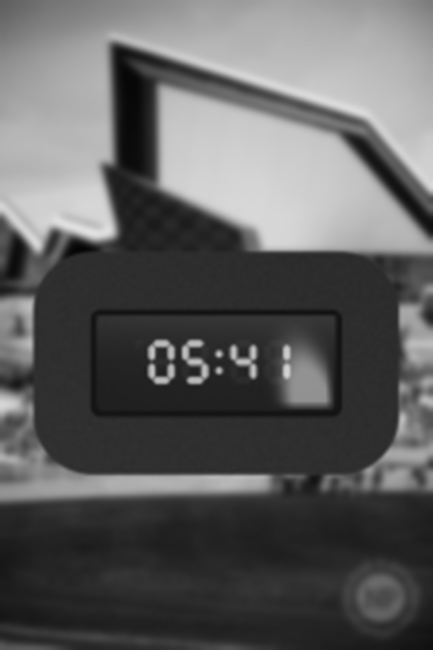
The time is 5:41
